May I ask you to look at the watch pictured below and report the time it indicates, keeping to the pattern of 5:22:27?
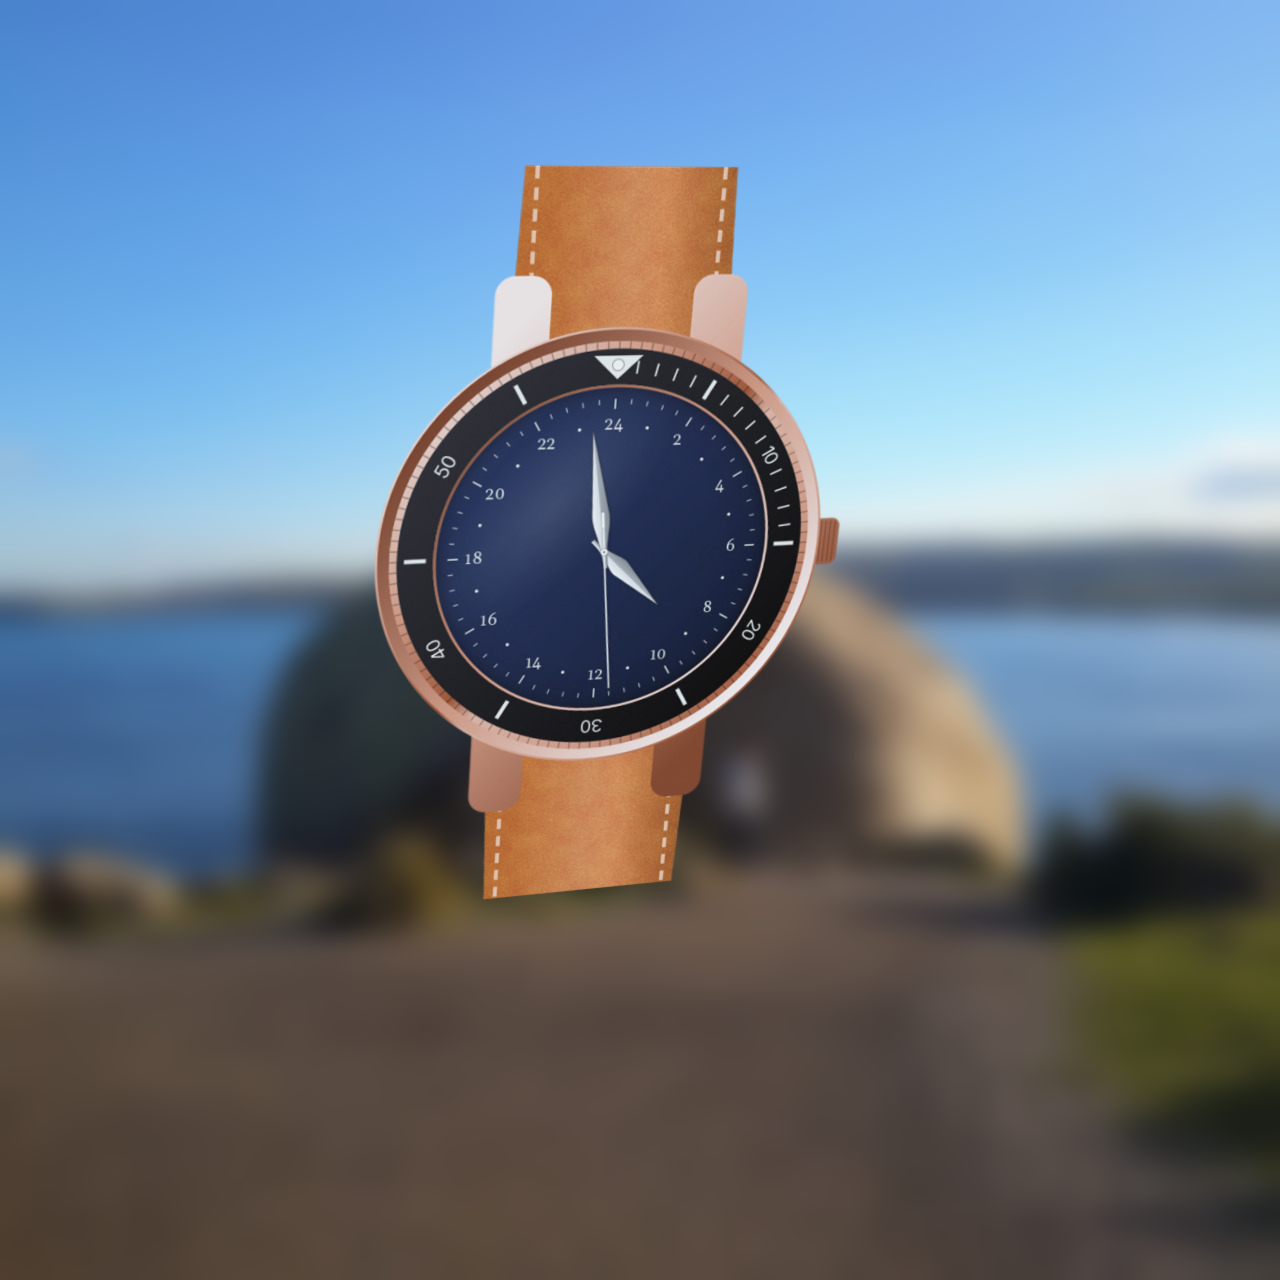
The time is 8:58:29
